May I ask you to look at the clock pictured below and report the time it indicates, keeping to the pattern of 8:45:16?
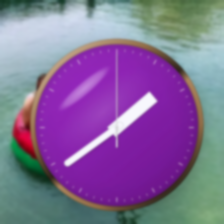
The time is 1:39:00
